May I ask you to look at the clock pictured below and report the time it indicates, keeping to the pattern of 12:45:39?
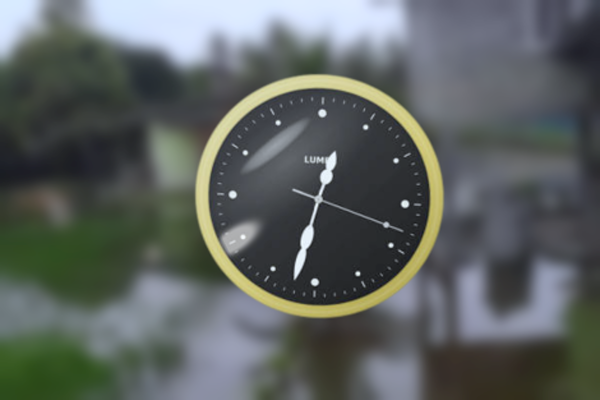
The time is 12:32:18
